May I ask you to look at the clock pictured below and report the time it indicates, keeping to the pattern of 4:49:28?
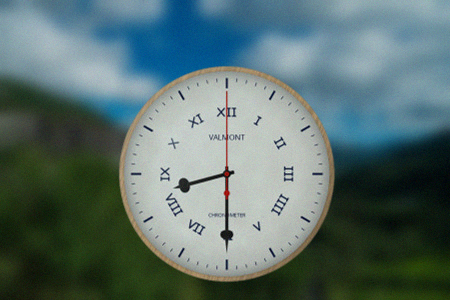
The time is 8:30:00
